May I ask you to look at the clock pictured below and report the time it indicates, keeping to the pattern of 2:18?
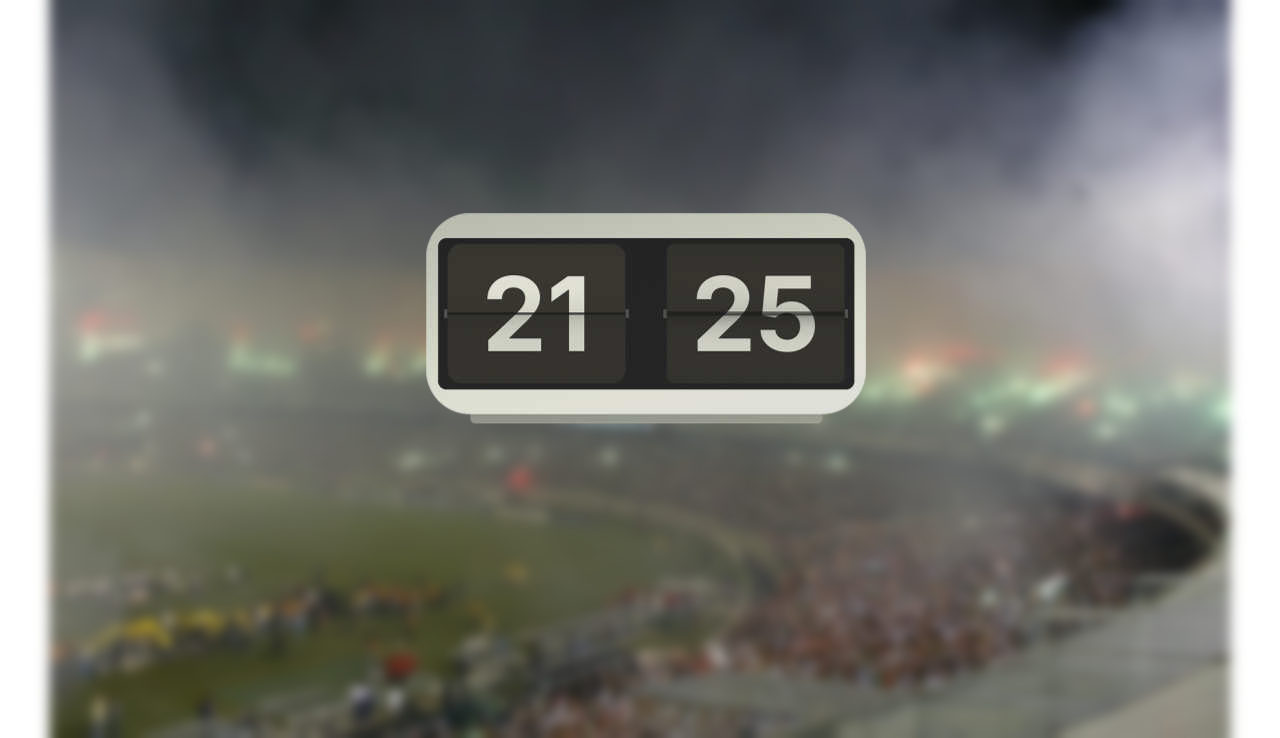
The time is 21:25
